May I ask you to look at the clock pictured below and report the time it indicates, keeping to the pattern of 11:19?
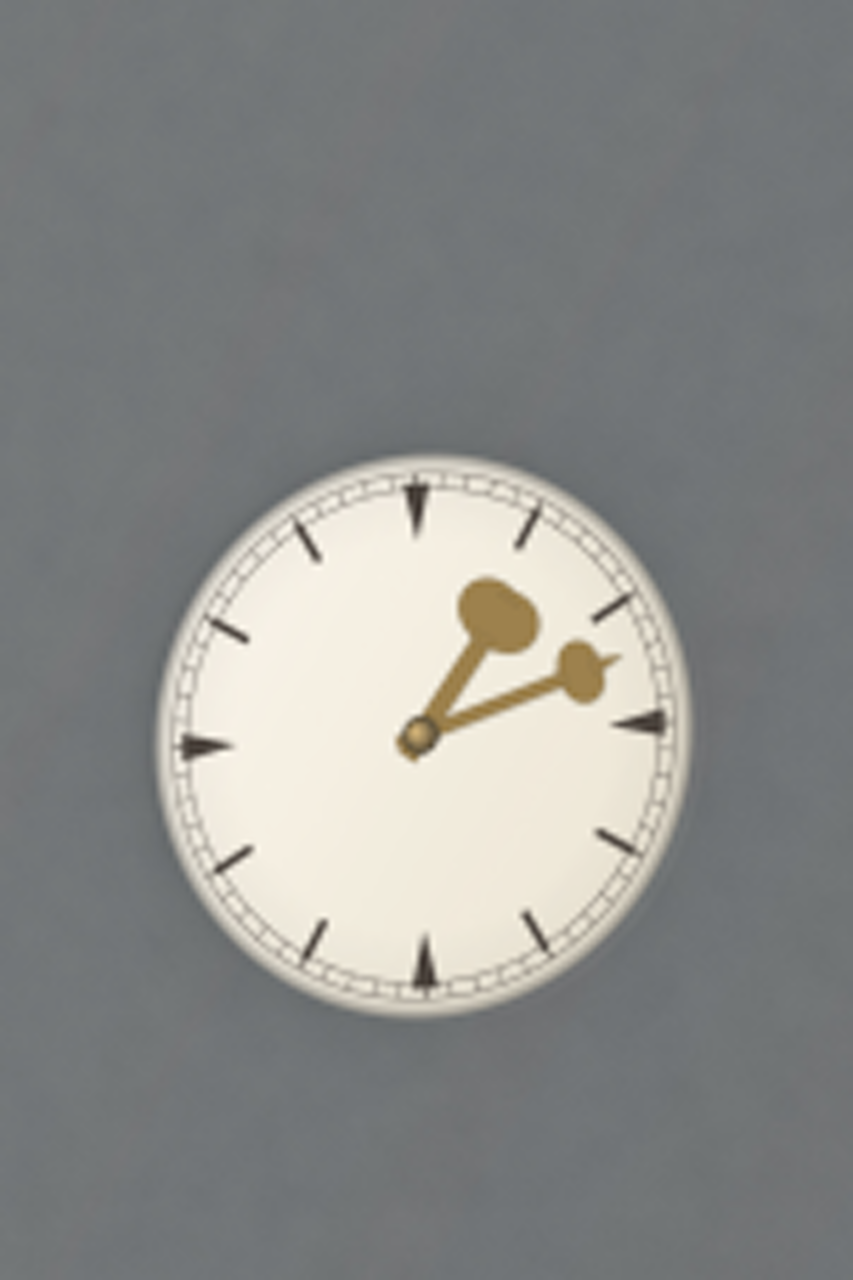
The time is 1:12
